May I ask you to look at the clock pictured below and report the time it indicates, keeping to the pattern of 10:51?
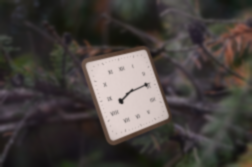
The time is 8:14
